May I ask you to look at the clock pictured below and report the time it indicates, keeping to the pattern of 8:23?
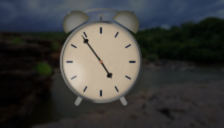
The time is 4:54
